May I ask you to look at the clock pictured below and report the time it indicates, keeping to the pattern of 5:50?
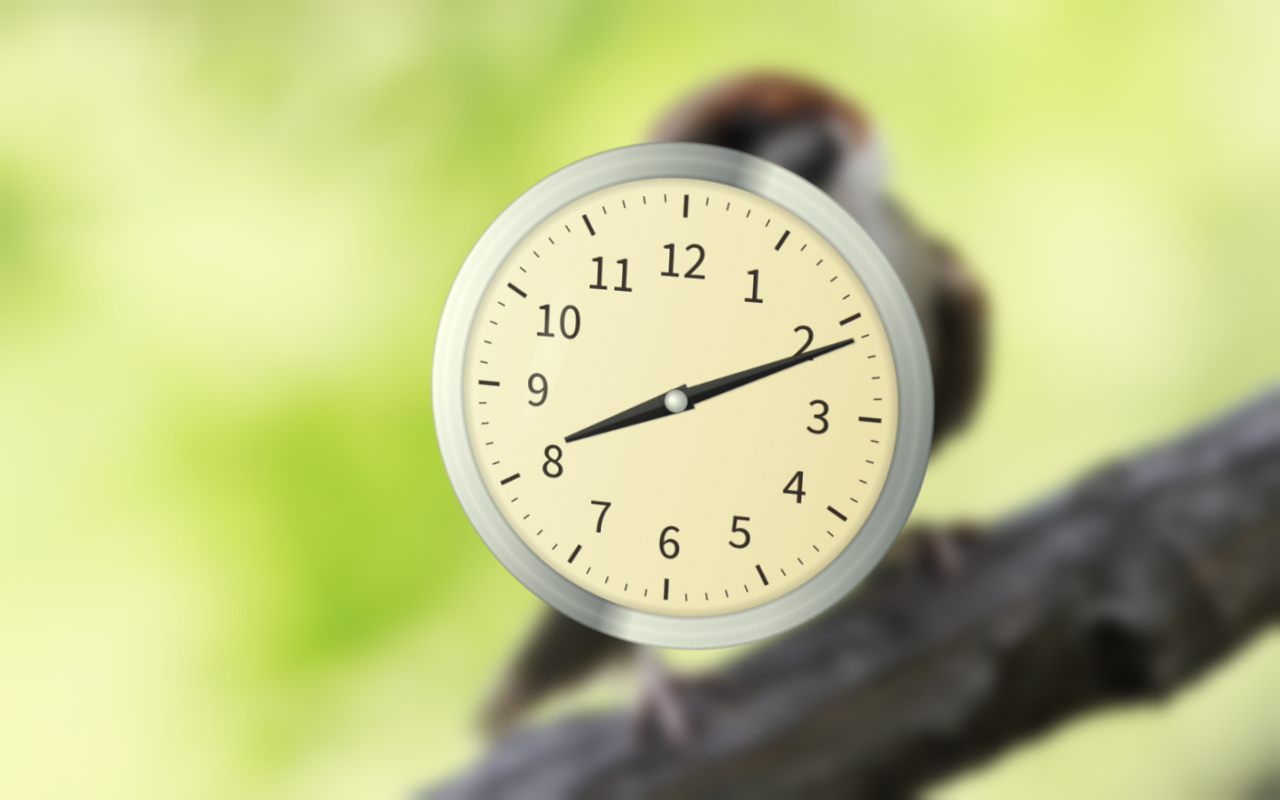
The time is 8:11
